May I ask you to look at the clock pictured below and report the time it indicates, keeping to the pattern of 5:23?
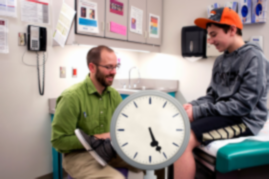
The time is 5:26
